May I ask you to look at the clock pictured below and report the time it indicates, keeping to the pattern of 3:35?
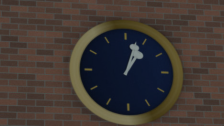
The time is 1:03
